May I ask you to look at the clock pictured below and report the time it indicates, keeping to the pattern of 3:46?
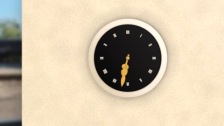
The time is 6:32
